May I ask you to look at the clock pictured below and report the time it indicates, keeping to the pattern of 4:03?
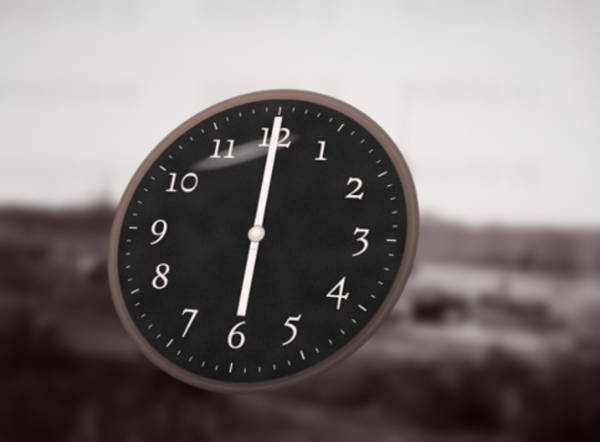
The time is 6:00
